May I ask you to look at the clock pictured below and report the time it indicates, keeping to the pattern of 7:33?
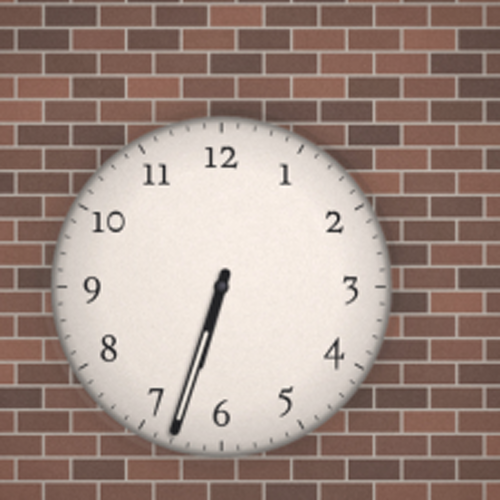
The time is 6:33
